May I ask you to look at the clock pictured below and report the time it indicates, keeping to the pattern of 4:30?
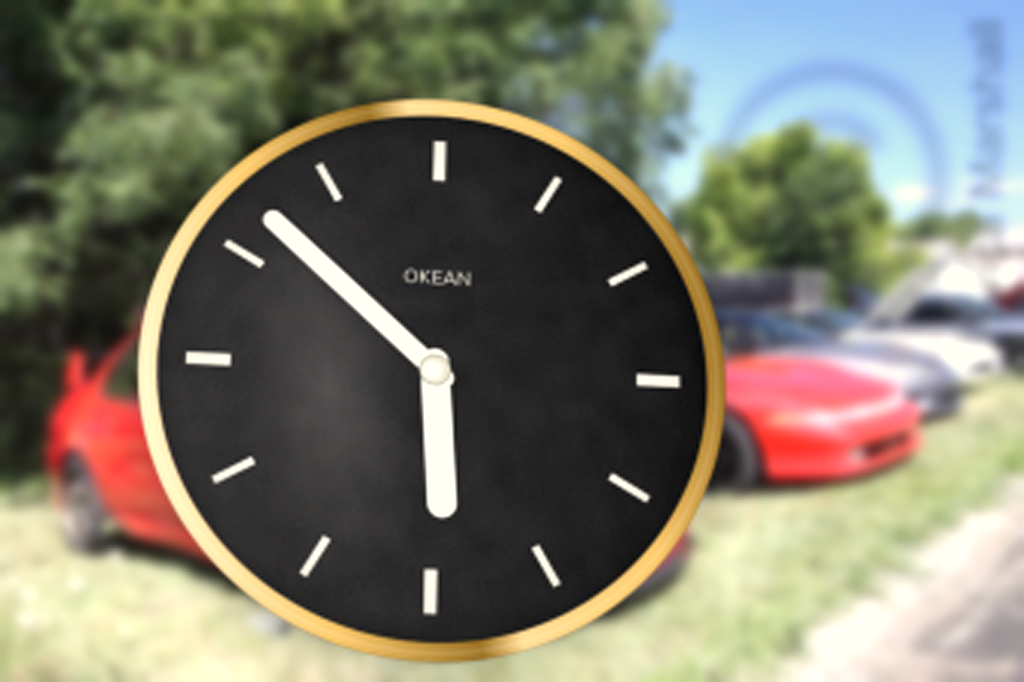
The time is 5:52
